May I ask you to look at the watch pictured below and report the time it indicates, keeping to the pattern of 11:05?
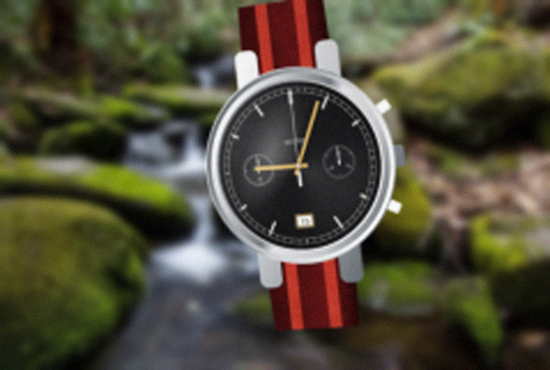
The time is 9:04
